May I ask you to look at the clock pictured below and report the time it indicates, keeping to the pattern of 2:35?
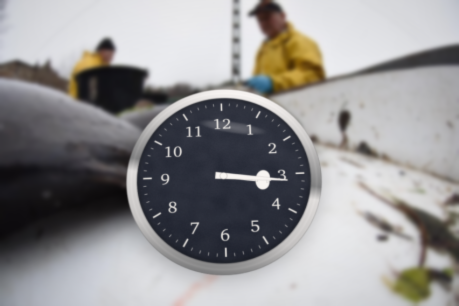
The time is 3:16
